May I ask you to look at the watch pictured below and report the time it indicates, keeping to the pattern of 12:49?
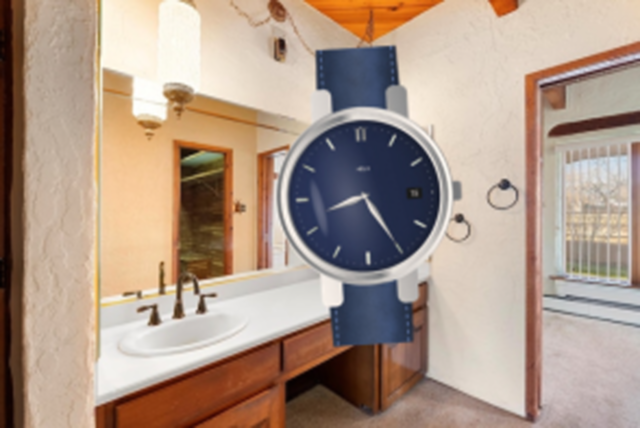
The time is 8:25
